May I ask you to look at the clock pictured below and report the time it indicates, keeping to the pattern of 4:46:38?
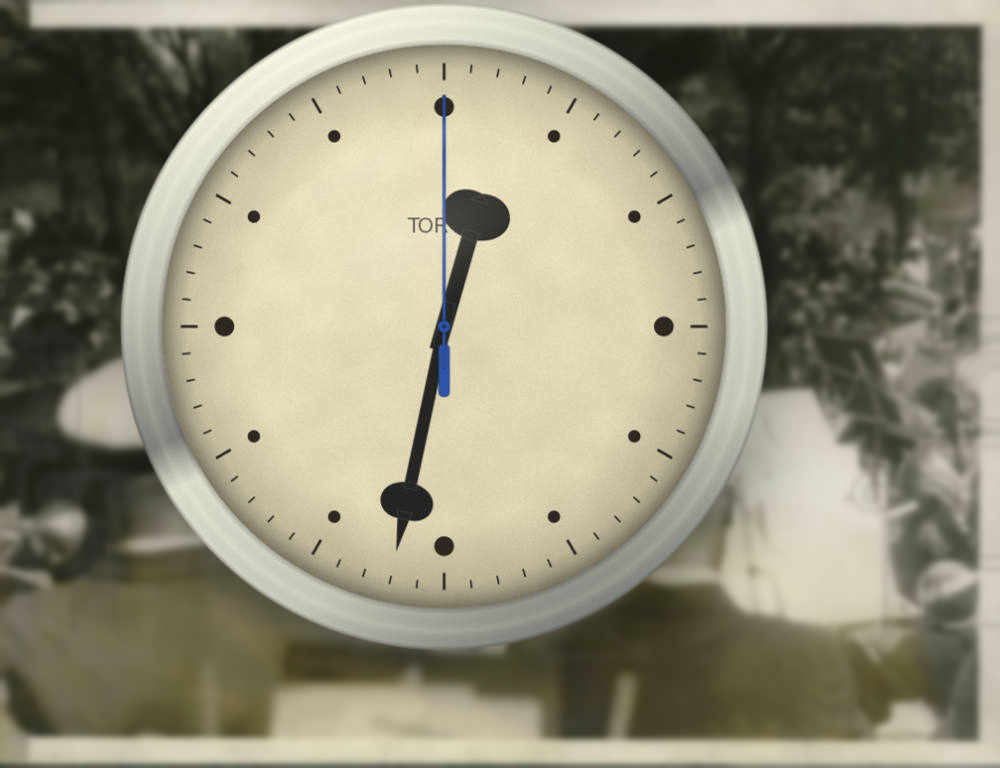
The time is 12:32:00
